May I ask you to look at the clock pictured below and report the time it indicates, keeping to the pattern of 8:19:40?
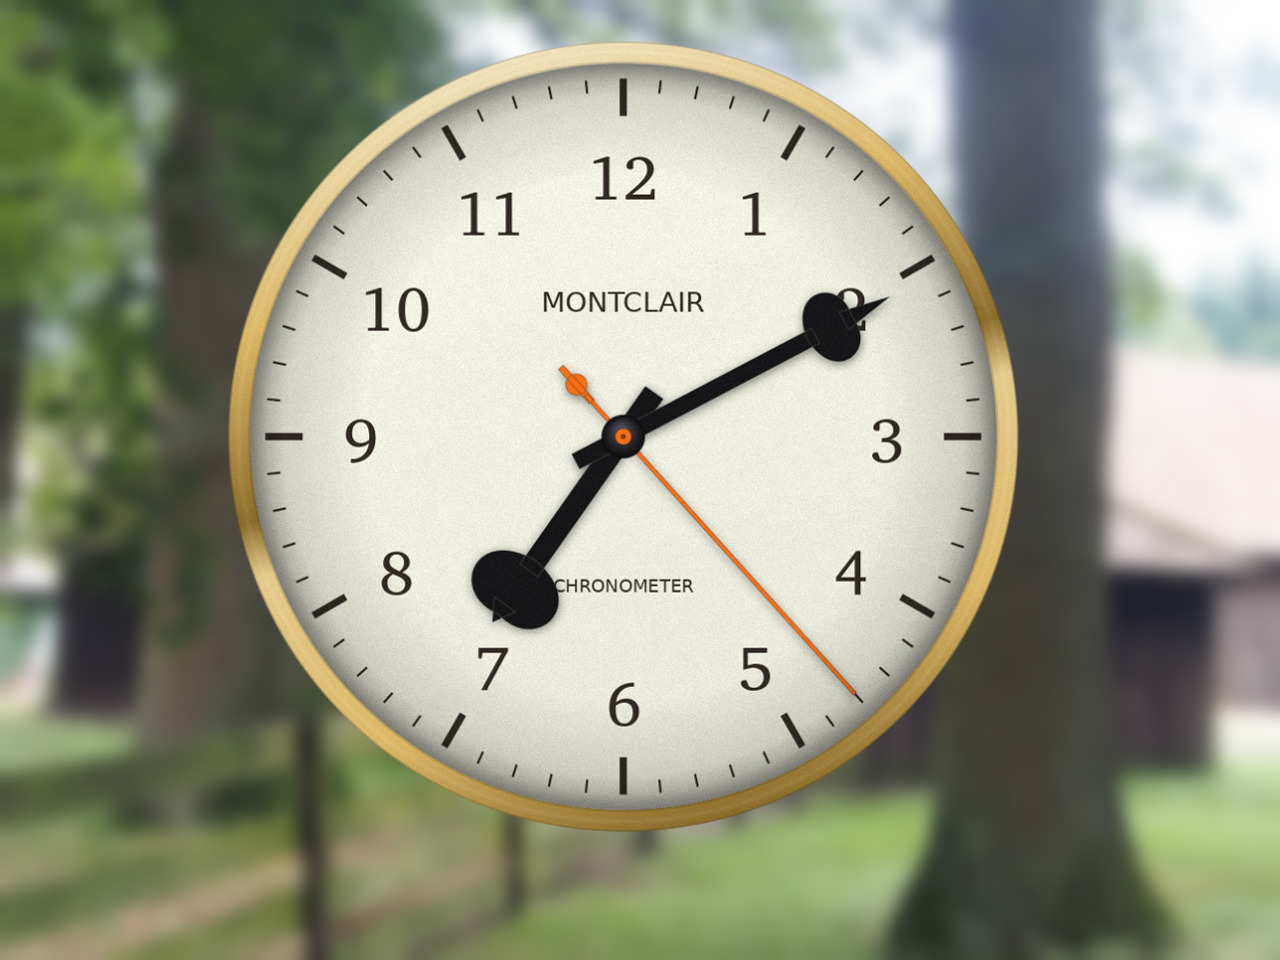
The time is 7:10:23
